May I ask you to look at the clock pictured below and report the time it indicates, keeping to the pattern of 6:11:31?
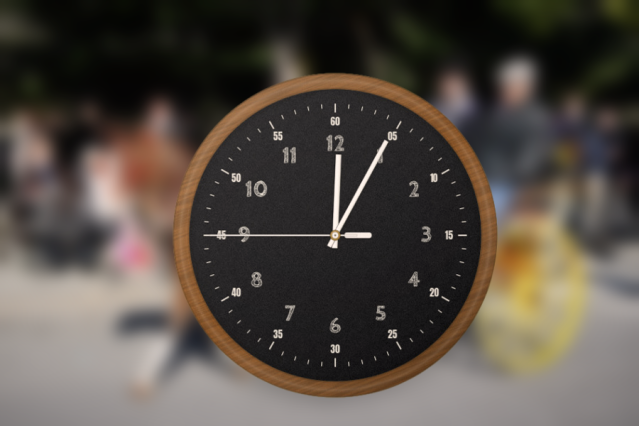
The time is 12:04:45
